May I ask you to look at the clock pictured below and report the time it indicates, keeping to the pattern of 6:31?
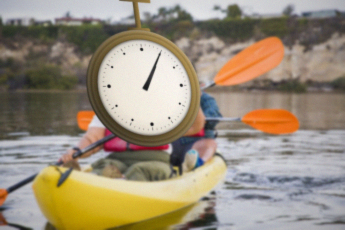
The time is 1:05
